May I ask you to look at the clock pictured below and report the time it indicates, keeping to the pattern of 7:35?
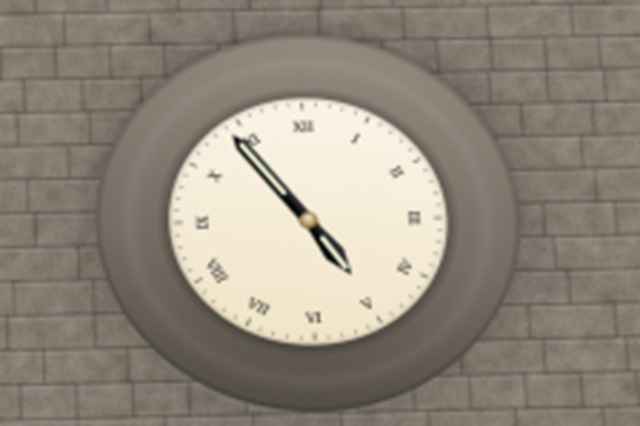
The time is 4:54
